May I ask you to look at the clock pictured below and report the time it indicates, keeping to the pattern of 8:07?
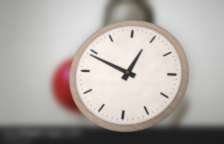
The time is 12:49
